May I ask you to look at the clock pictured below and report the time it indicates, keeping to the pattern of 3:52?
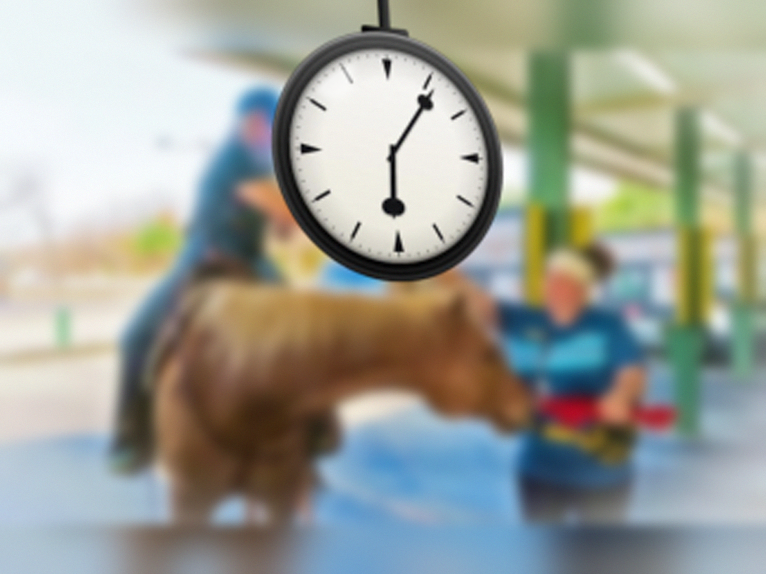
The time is 6:06
